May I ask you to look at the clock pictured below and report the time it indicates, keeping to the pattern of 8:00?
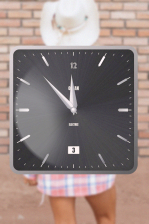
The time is 11:53
